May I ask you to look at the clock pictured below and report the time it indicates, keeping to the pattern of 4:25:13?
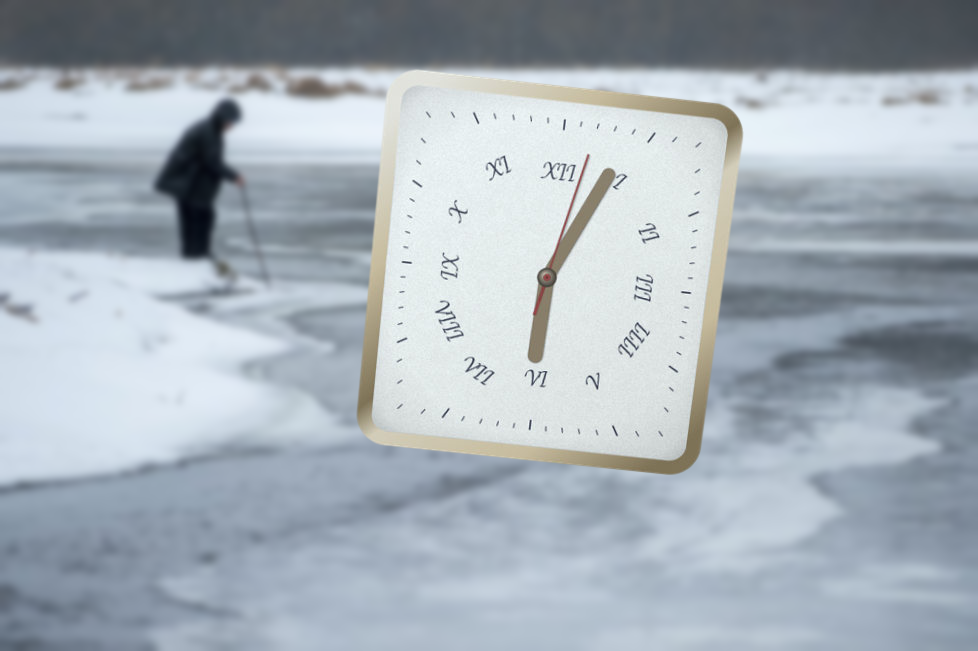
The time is 6:04:02
